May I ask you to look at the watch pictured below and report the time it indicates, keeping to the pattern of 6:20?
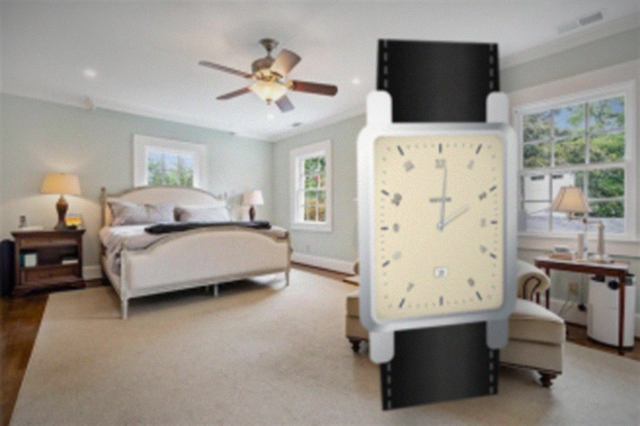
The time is 2:01
